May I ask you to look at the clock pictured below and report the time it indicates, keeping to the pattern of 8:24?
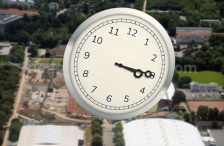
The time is 3:15
